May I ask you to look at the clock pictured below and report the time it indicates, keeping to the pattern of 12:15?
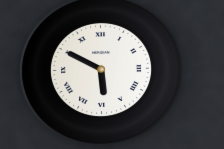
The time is 5:50
